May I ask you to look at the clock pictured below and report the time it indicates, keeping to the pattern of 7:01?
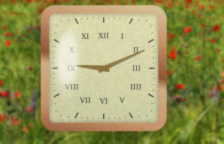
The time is 9:11
